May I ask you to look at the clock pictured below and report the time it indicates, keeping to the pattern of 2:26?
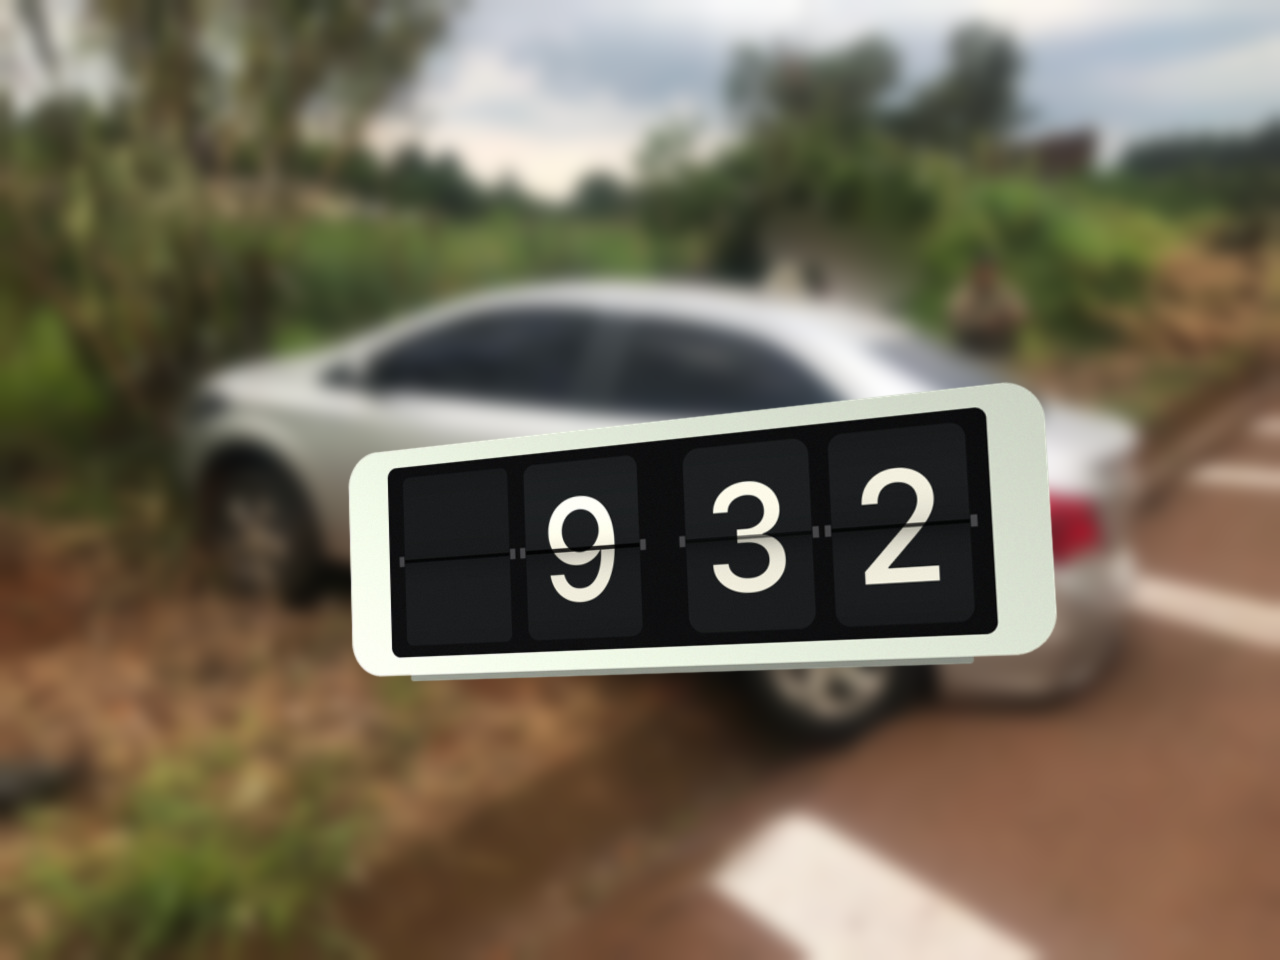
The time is 9:32
